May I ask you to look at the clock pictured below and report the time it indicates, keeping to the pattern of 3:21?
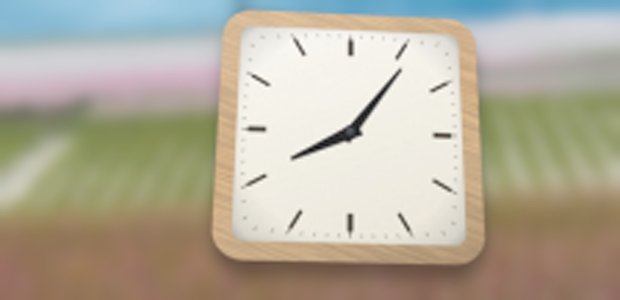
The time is 8:06
